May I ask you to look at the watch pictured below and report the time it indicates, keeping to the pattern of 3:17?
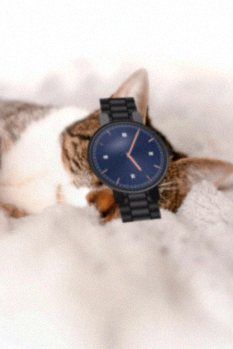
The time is 5:05
